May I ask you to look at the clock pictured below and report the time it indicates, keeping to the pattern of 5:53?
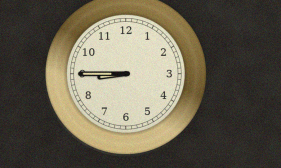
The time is 8:45
